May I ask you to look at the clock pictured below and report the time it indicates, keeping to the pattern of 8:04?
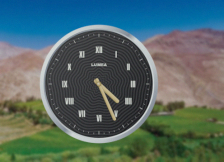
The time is 4:26
